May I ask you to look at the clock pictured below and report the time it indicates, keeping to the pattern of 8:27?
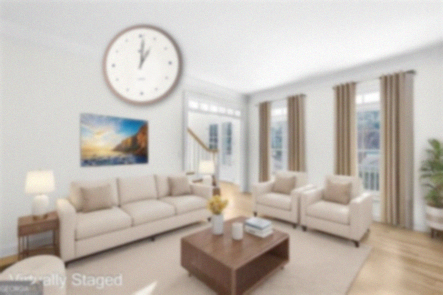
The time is 1:01
